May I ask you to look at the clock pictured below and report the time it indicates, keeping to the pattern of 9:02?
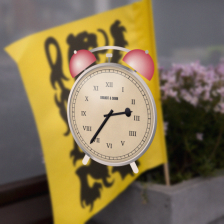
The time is 2:36
